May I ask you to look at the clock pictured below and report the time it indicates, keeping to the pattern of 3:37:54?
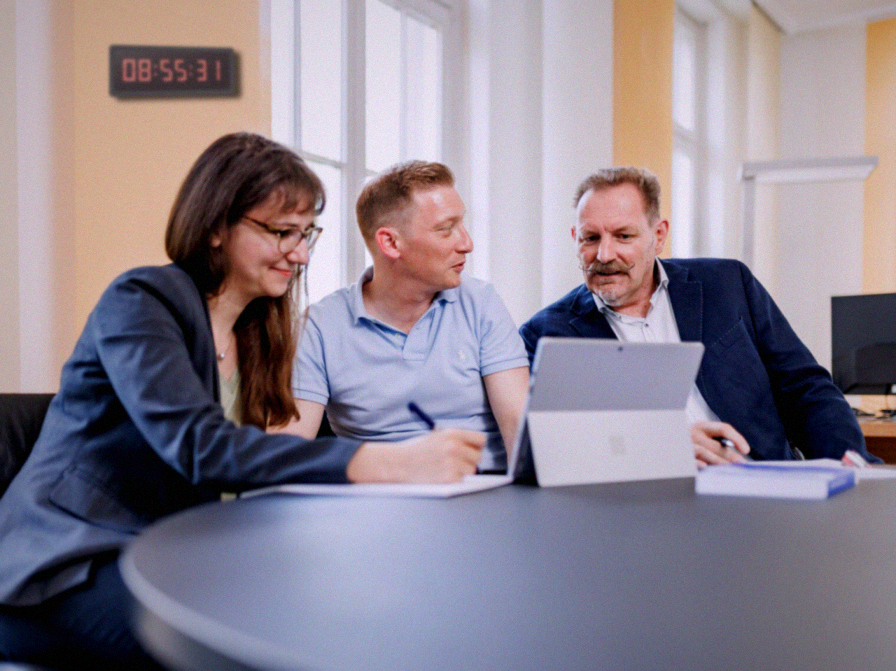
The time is 8:55:31
